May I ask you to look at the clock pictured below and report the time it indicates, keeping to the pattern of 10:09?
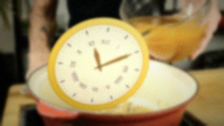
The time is 11:10
